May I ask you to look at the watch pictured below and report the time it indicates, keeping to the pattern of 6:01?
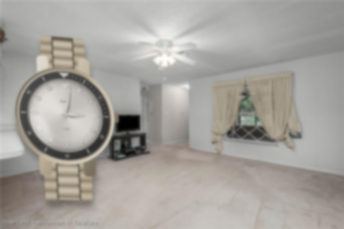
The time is 3:02
